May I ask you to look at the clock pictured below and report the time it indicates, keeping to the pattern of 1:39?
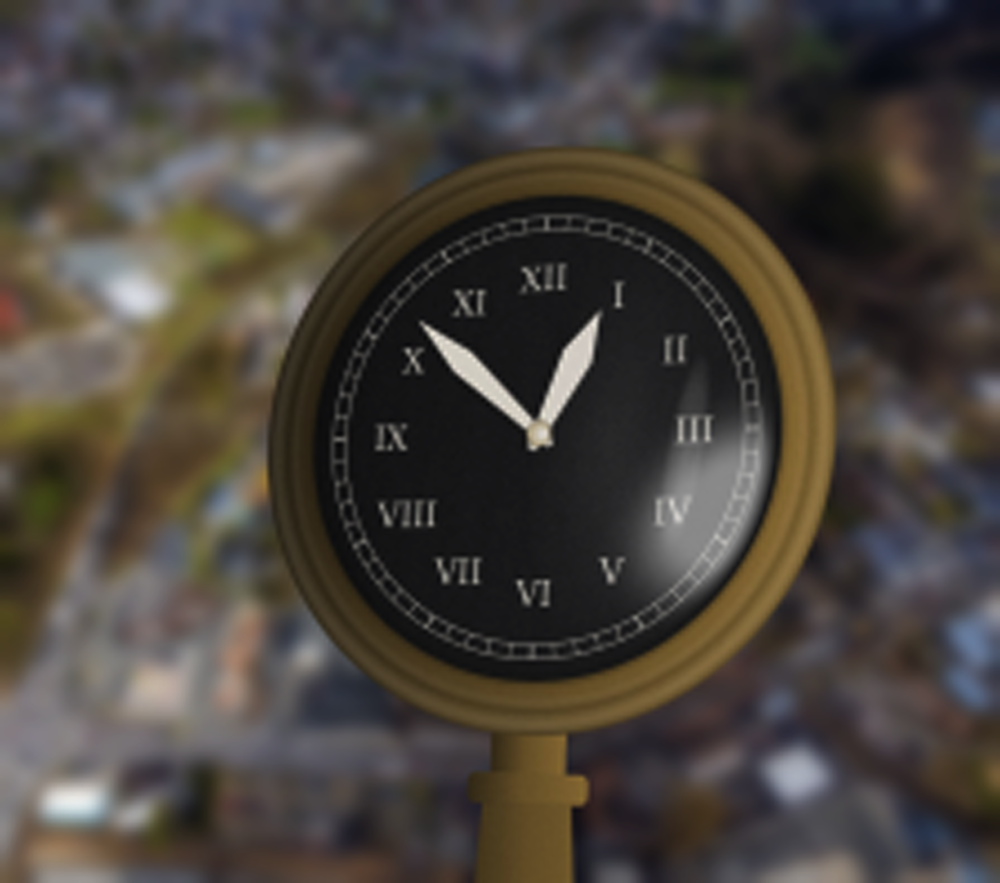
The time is 12:52
